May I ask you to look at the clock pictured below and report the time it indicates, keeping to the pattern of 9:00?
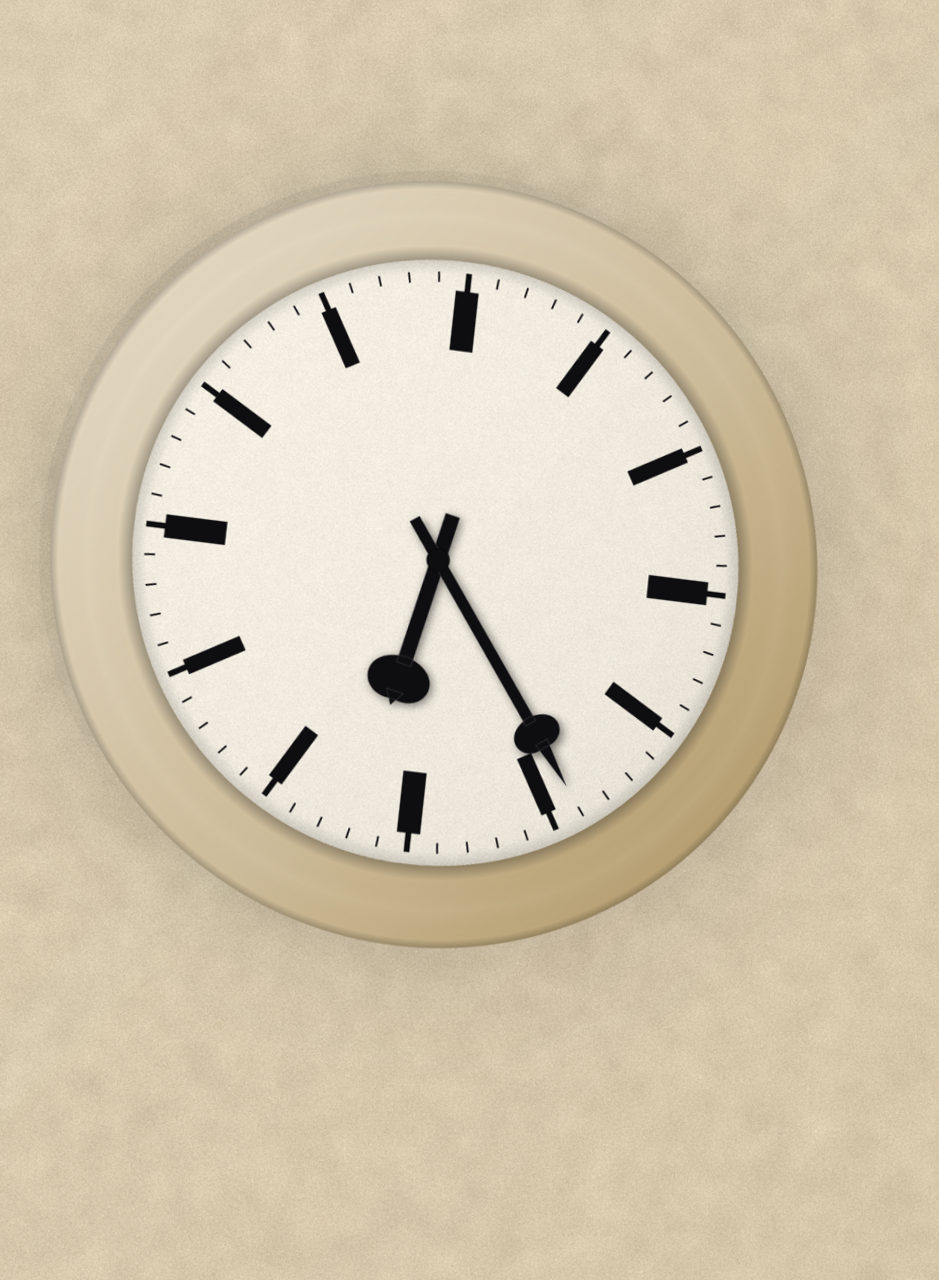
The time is 6:24
